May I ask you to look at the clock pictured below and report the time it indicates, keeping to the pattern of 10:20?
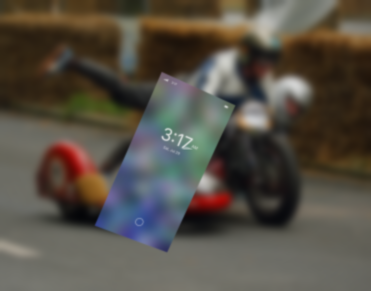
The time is 3:17
